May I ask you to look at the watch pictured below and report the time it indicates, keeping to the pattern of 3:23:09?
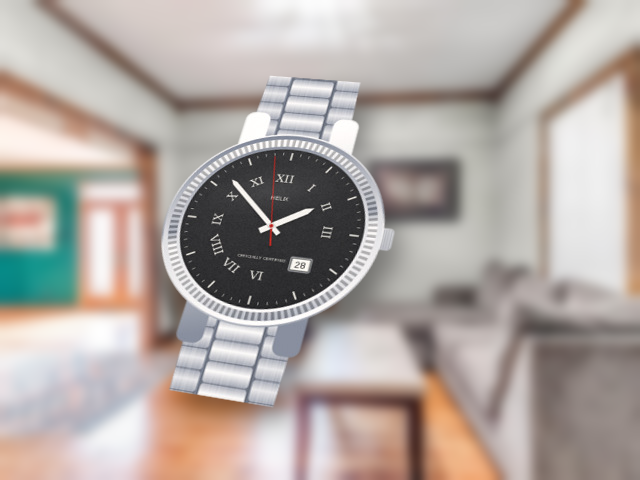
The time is 1:51:58
